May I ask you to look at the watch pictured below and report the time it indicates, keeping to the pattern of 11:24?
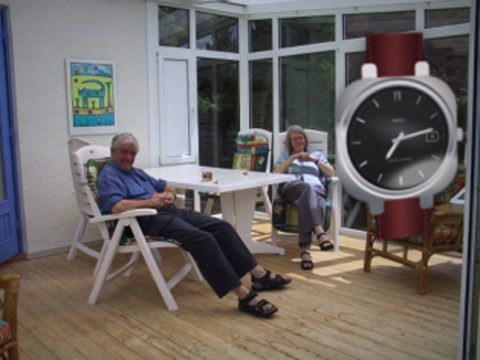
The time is 7:13
